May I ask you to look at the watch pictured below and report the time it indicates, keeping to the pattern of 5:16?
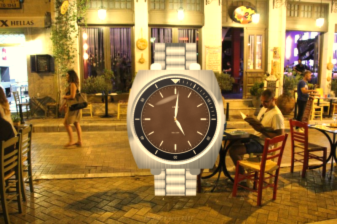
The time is 5:01
